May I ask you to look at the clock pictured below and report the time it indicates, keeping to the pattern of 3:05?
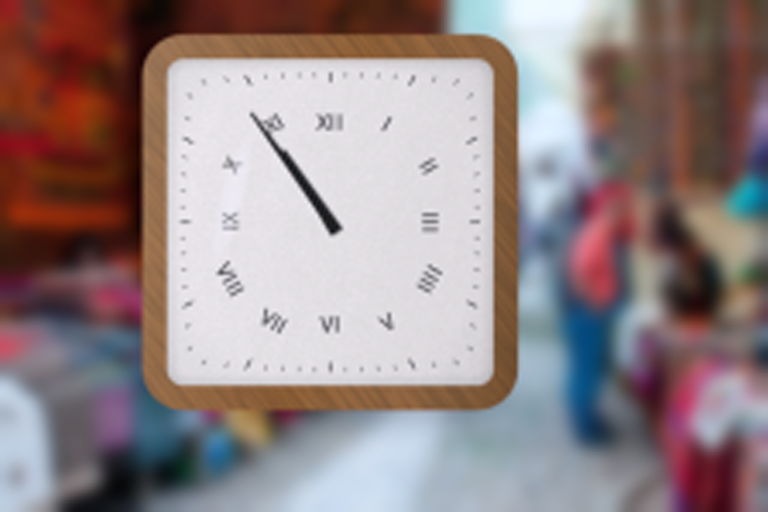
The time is 10:54
